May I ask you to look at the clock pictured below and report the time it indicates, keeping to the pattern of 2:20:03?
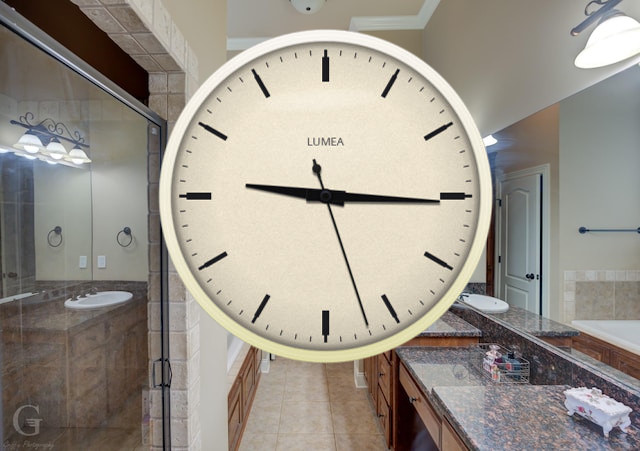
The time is 9:15:27
